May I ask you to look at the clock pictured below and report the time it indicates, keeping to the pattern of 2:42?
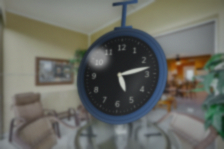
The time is 5:13
